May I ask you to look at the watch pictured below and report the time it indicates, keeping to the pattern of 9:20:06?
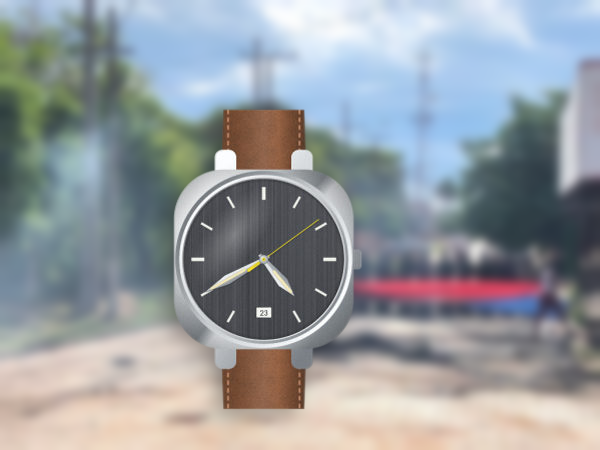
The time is 4:40:09
